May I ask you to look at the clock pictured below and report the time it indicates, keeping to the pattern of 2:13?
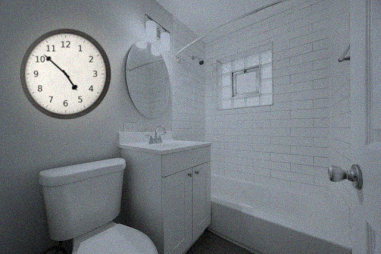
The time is 4:52
